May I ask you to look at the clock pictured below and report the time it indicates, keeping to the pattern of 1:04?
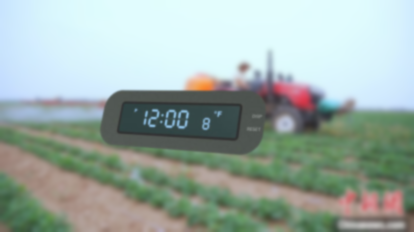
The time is 12:00
